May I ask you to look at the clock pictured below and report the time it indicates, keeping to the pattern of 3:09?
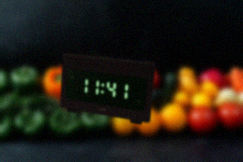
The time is 11:41
